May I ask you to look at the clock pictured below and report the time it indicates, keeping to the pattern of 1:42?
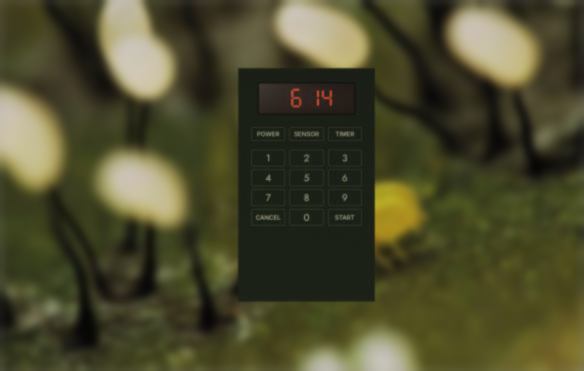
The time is 6:14
